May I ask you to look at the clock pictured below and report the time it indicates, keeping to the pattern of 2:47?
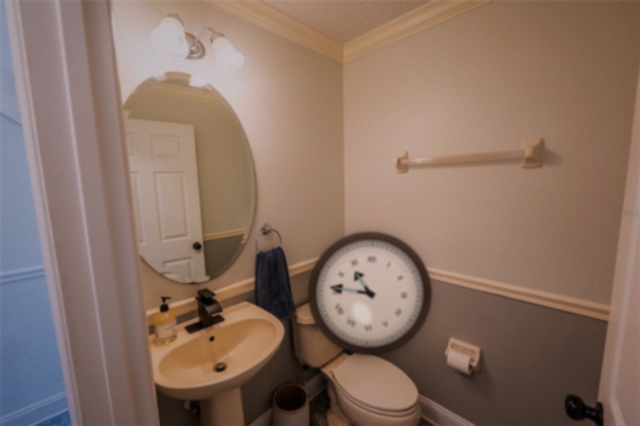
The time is 10:46
